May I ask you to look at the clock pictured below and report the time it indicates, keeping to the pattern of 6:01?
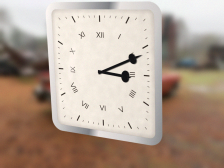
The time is 3:11
